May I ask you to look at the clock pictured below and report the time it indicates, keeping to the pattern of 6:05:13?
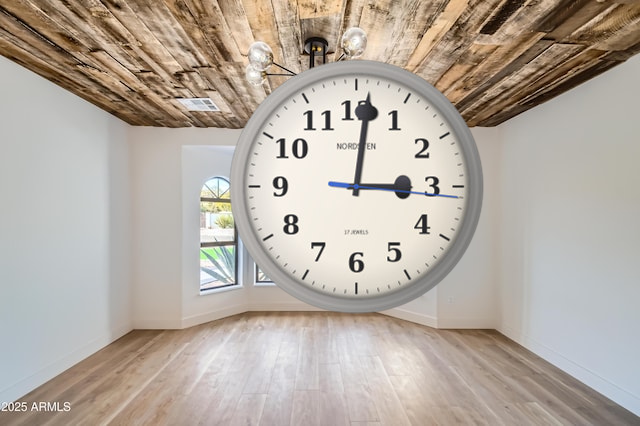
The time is 3:01:16
